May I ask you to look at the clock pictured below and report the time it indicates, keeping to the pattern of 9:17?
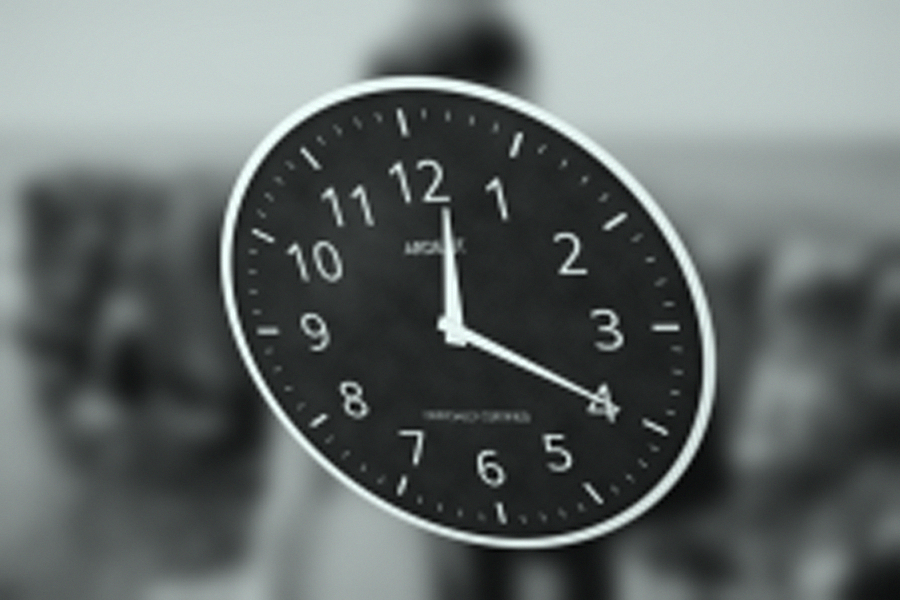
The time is 12:20
